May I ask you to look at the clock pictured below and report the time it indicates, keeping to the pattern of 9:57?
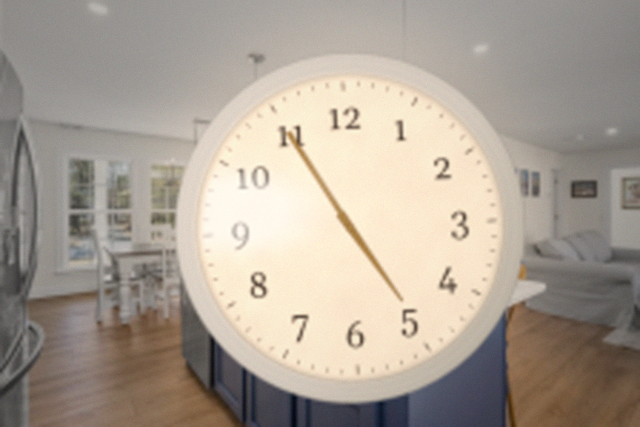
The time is 4:55
